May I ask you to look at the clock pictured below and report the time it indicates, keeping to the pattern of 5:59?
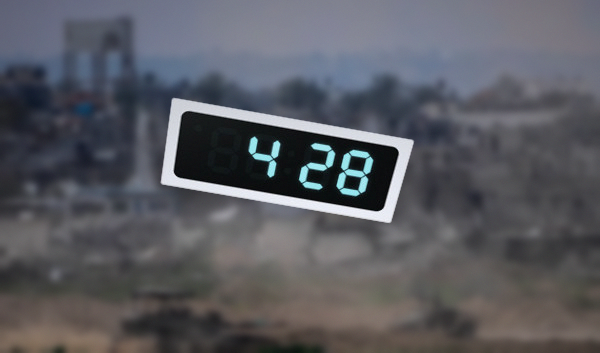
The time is 4:28
